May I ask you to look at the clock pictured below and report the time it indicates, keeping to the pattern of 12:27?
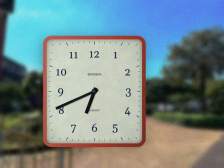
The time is 6:41
